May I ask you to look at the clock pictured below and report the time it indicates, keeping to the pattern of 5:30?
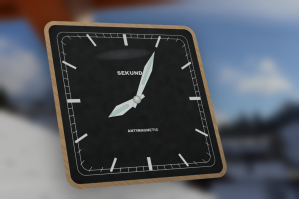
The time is 8:05
